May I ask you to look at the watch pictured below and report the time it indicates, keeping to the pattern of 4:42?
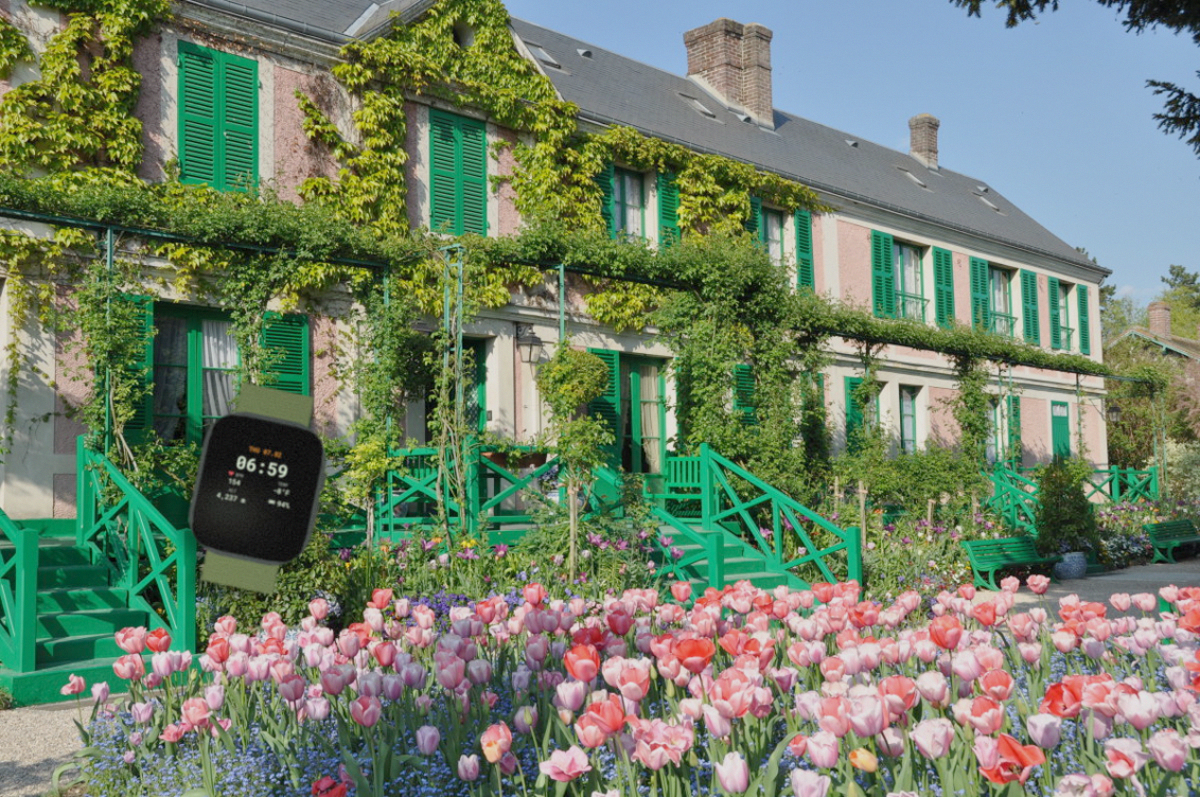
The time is 6:59
